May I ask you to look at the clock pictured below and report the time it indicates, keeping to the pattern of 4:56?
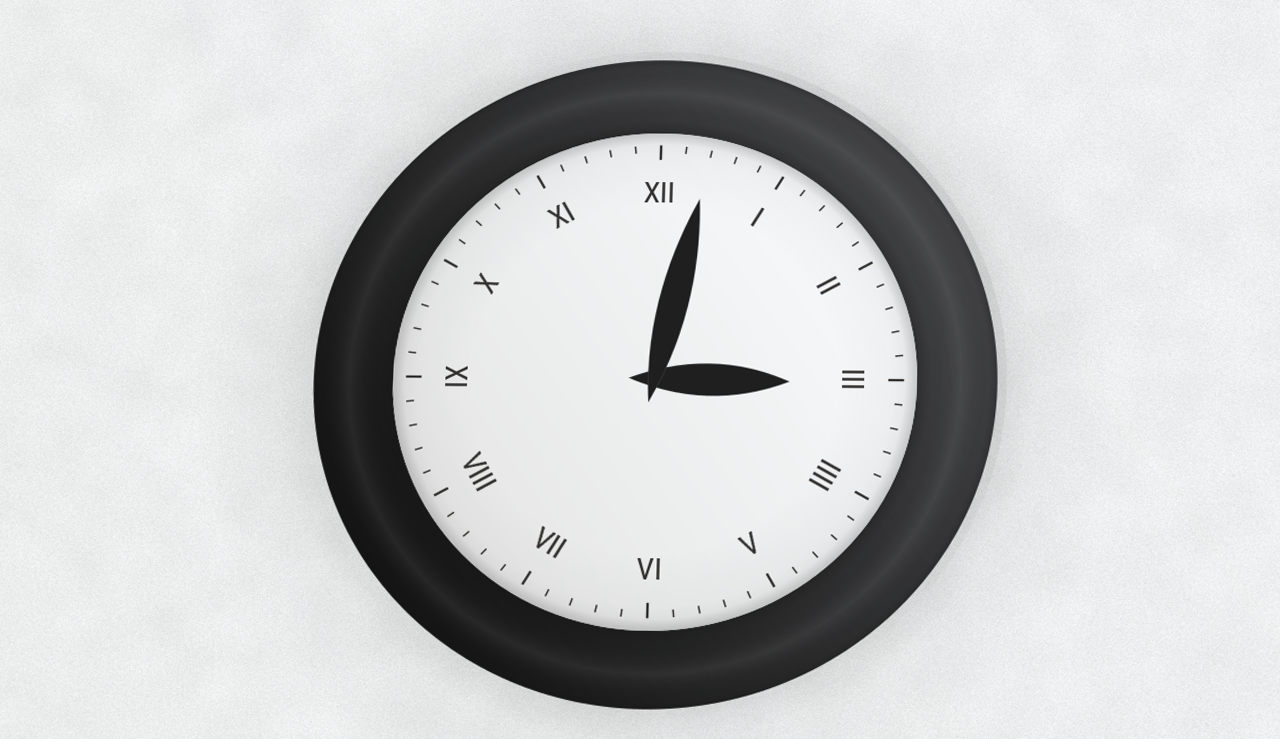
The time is 3:02
